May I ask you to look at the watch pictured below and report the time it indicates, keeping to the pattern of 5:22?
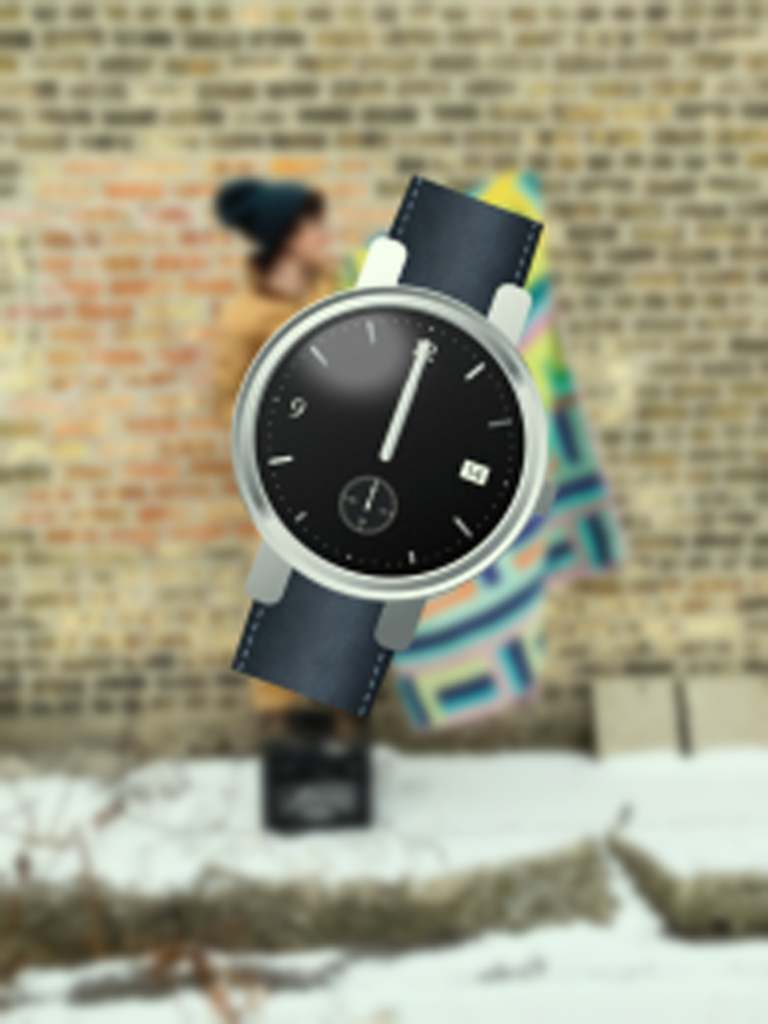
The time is 12:00
